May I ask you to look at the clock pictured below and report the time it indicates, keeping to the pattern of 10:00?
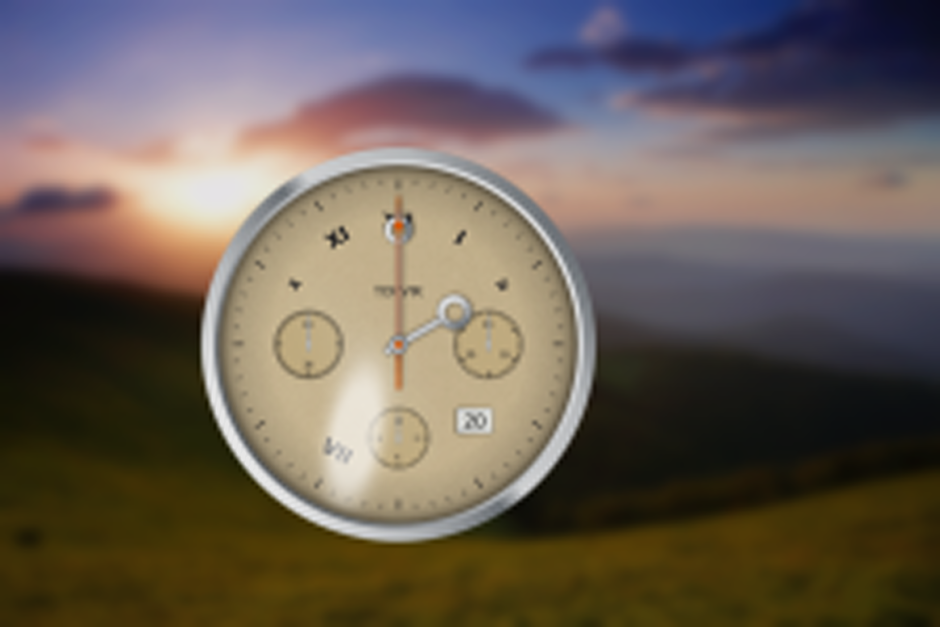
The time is 2:00
